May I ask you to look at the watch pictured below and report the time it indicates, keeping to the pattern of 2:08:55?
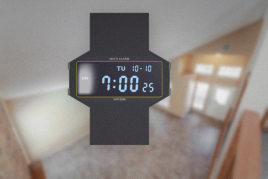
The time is 7:00:25
